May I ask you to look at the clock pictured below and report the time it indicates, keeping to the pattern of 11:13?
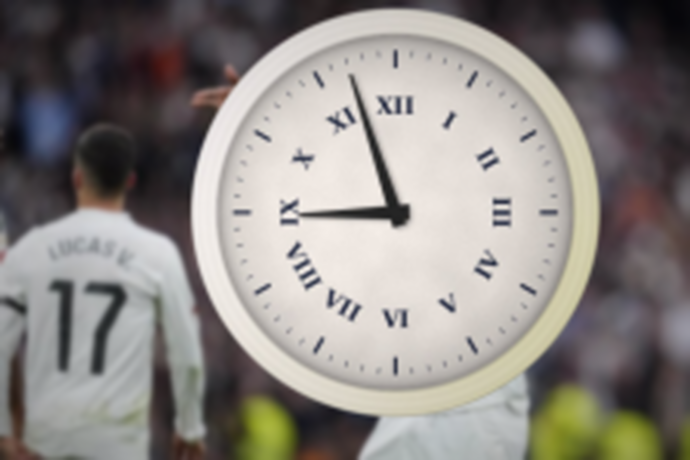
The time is 8:57
